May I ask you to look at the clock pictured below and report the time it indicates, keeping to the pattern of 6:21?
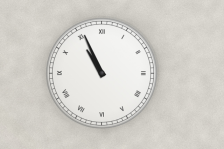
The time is 10:56
